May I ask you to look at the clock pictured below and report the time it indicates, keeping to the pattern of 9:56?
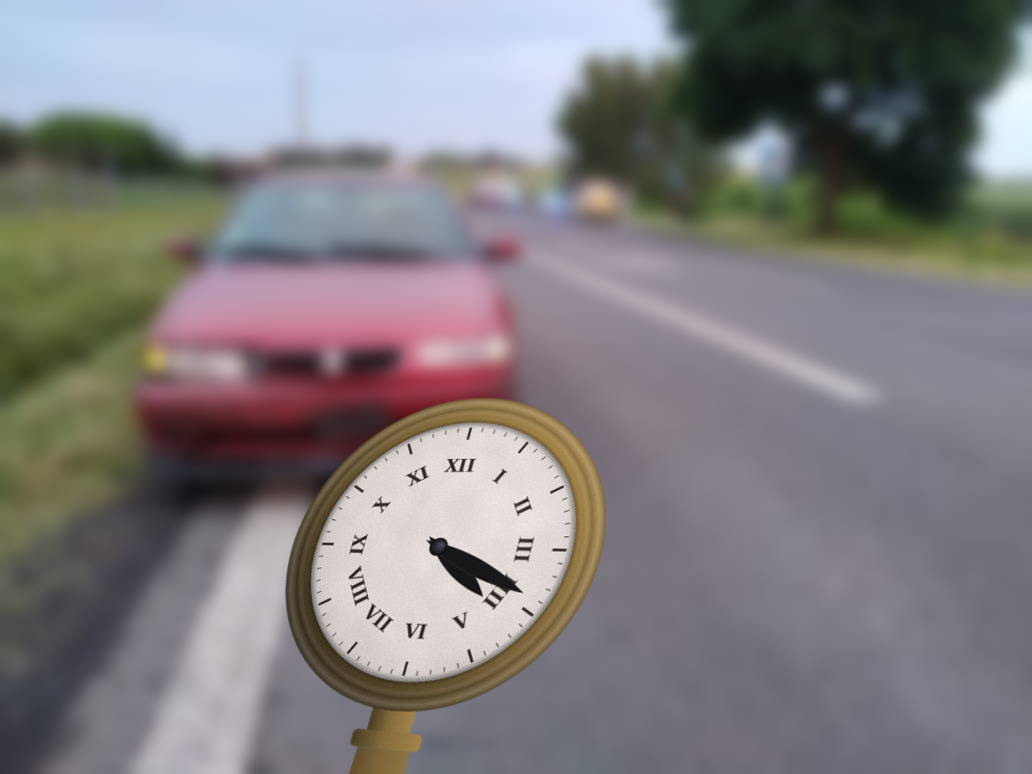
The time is 4:19
